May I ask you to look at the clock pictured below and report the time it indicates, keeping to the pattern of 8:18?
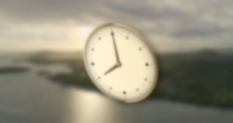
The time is 8:00
